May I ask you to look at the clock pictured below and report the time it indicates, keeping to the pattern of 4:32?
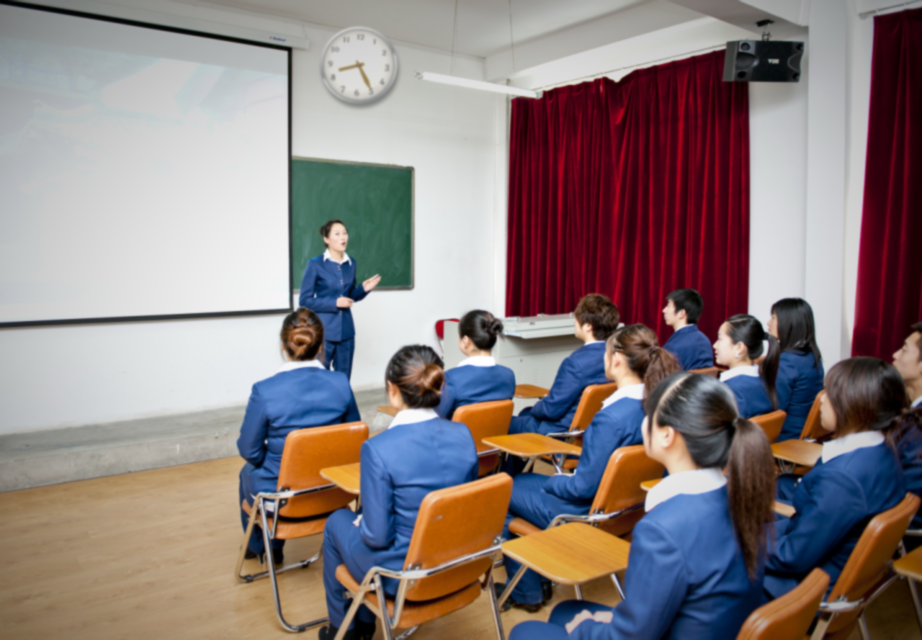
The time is 8:25
